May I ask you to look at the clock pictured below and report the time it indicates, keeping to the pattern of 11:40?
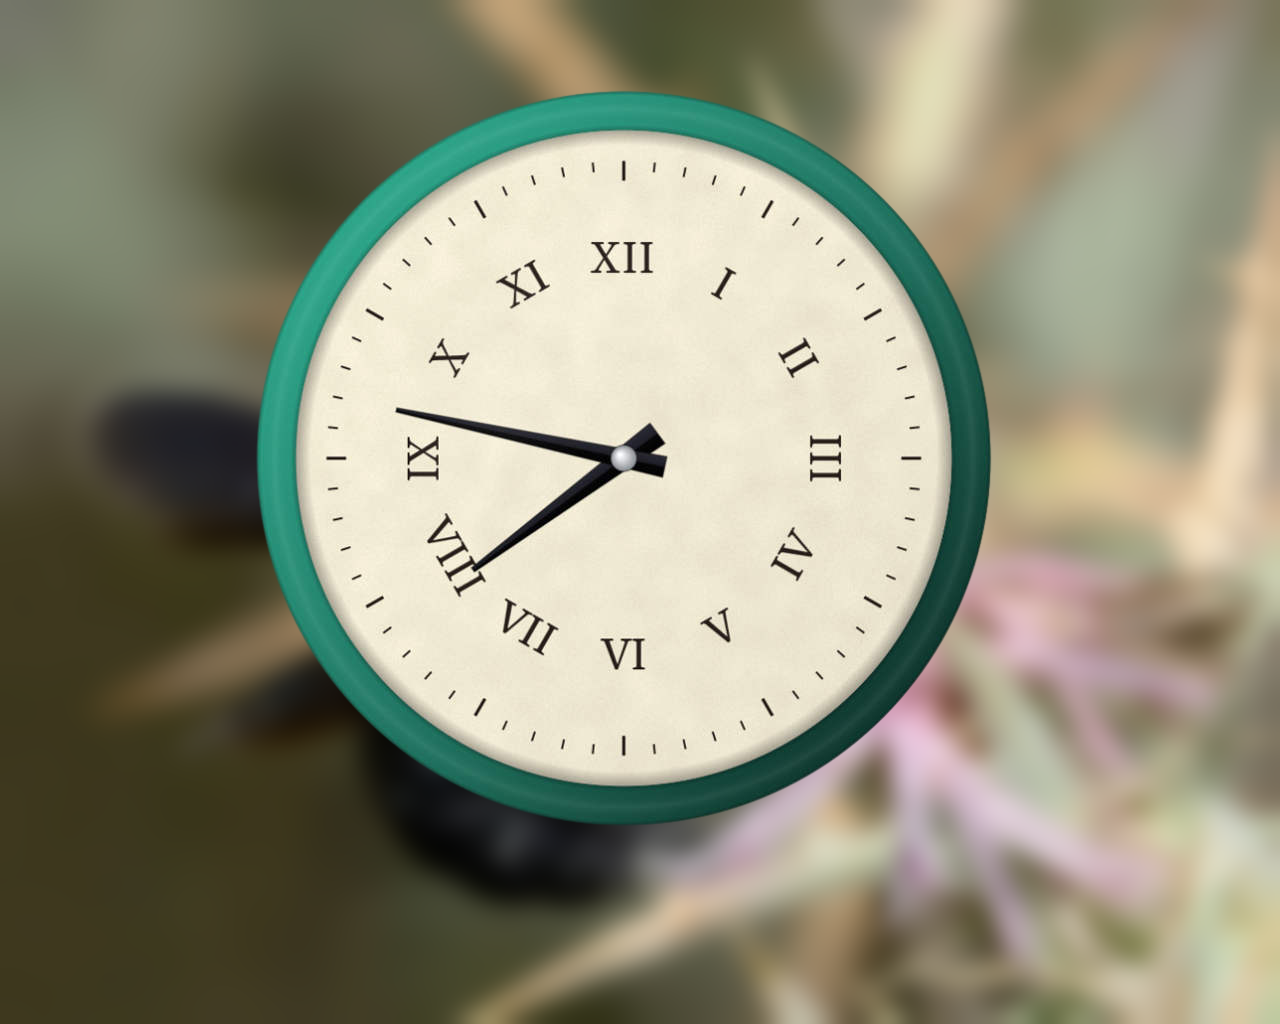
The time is 7:47
